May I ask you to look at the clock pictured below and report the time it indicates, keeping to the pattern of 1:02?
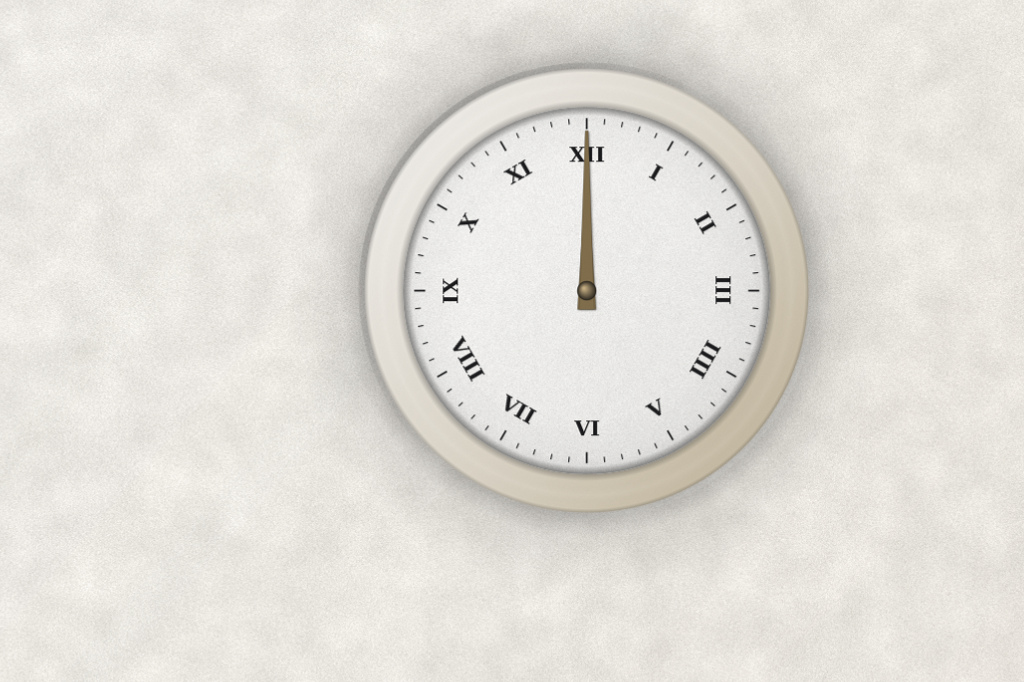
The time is 12:00
